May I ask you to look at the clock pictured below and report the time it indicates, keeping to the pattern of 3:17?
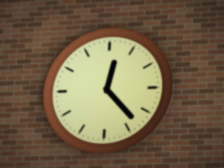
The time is 12:23
